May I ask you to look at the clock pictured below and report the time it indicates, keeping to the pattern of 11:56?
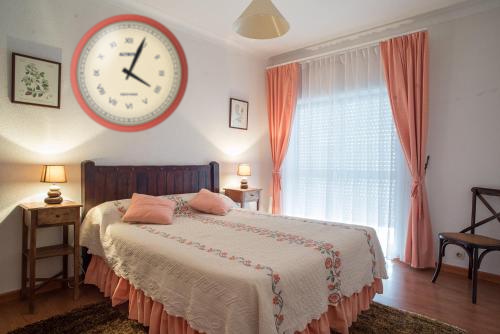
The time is 4:04
